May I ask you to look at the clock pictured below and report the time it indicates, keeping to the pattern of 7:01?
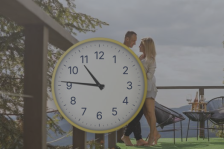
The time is 10:46
